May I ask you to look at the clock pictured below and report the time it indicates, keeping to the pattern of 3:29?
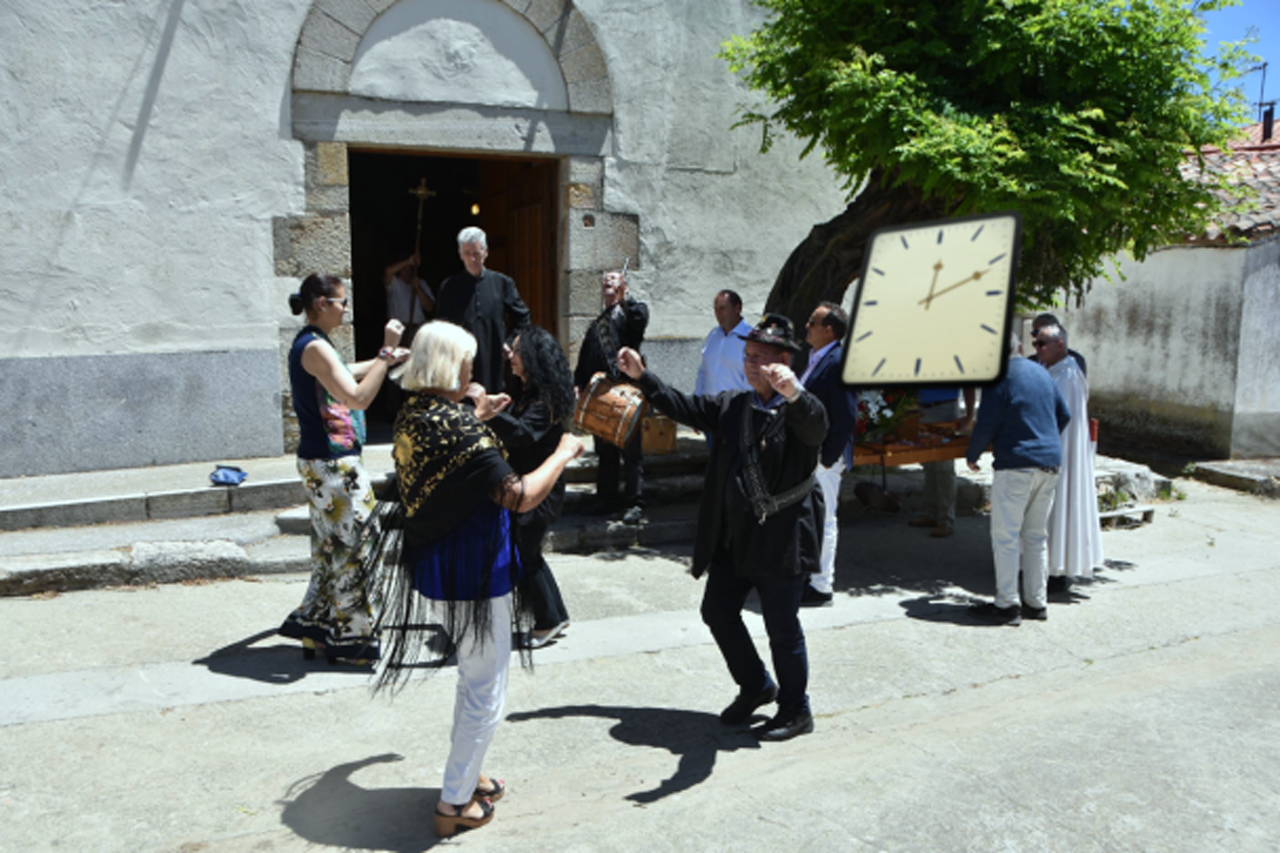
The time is 12:11
